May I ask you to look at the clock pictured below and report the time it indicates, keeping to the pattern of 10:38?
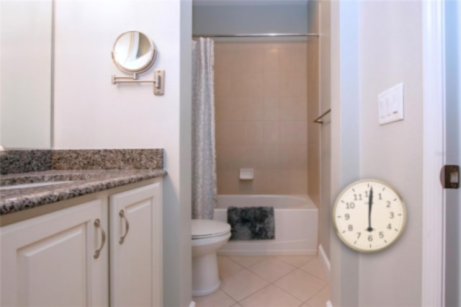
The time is 6:01
